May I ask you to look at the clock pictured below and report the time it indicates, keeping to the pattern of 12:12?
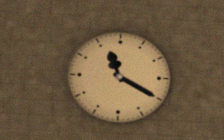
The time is 11:20
